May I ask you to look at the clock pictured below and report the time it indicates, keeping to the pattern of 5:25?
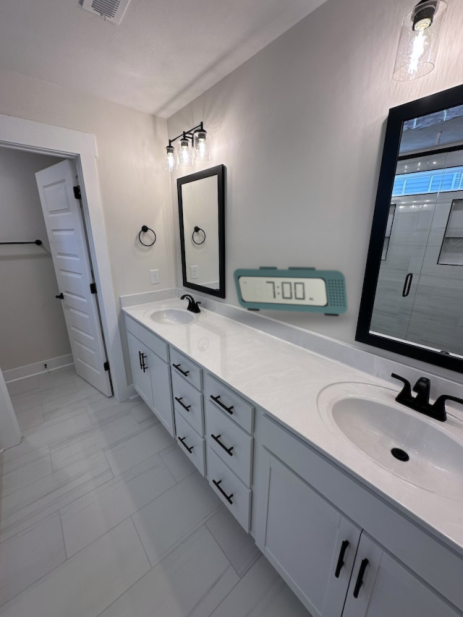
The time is 7:00
